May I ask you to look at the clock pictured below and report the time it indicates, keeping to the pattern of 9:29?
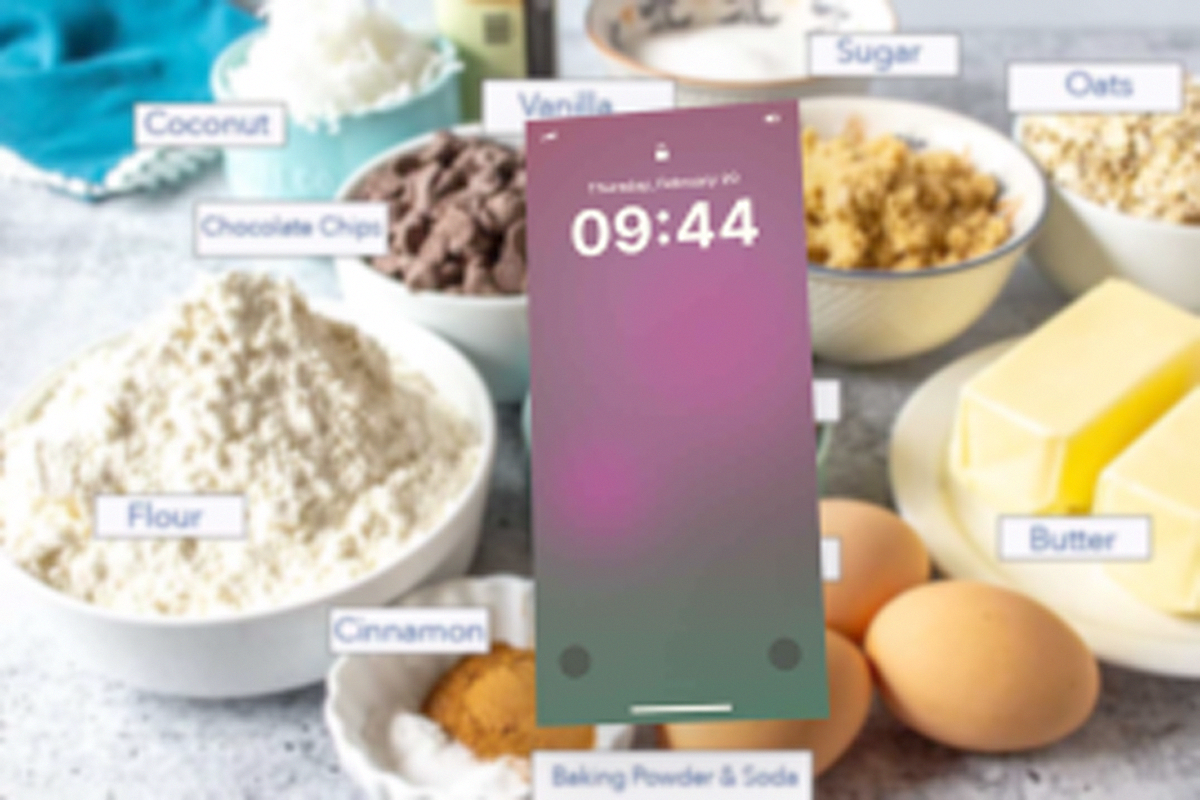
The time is 9:44
